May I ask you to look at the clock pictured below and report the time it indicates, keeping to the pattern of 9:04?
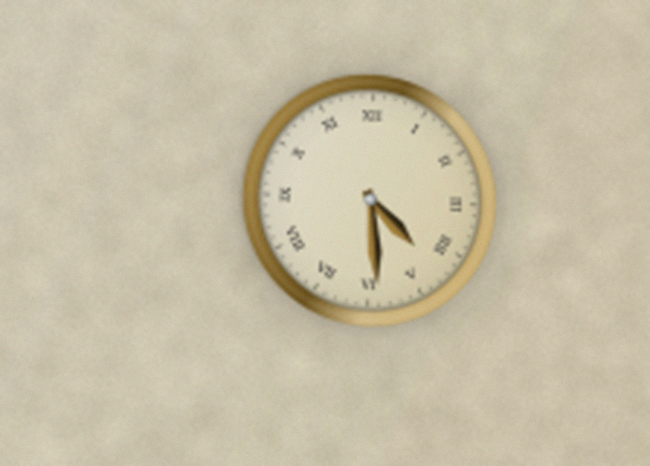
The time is 4:29
